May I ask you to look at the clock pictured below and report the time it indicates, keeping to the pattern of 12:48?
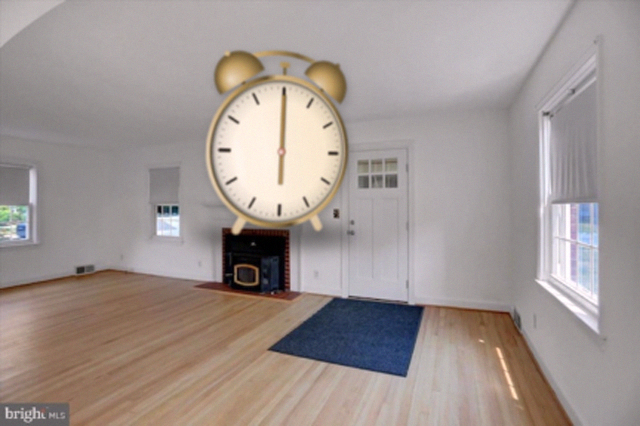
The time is 6:00
